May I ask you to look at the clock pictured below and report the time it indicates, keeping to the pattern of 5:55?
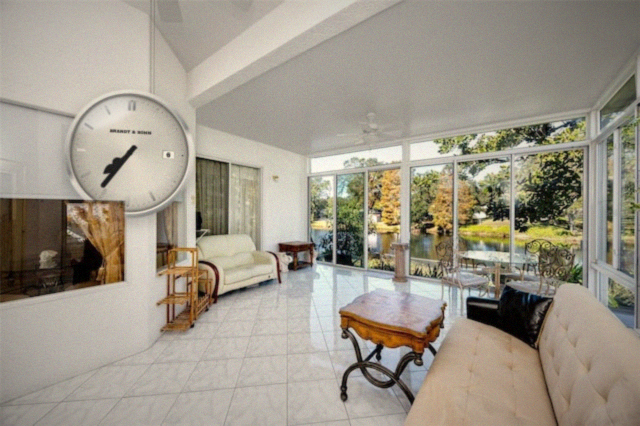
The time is 7:36
